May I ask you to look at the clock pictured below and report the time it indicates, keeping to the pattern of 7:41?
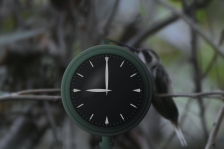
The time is 9:00
